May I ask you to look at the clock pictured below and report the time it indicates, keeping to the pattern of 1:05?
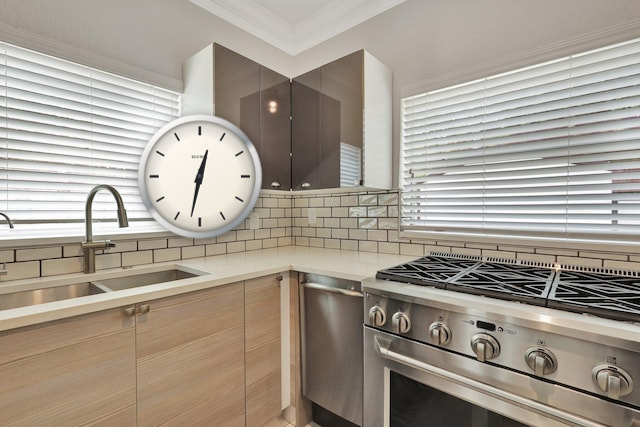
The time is 12:32
